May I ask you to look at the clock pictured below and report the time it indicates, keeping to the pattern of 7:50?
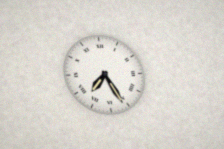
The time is 7:26
